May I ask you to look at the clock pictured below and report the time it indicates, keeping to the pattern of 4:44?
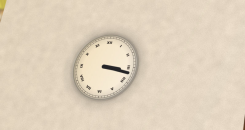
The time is 3:17
